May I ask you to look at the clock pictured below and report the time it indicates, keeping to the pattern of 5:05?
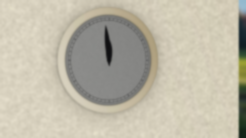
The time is 11:59
